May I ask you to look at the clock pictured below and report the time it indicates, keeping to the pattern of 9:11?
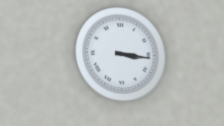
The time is 3:16
